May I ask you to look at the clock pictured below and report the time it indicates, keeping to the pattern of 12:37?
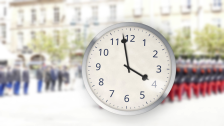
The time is 3:58
